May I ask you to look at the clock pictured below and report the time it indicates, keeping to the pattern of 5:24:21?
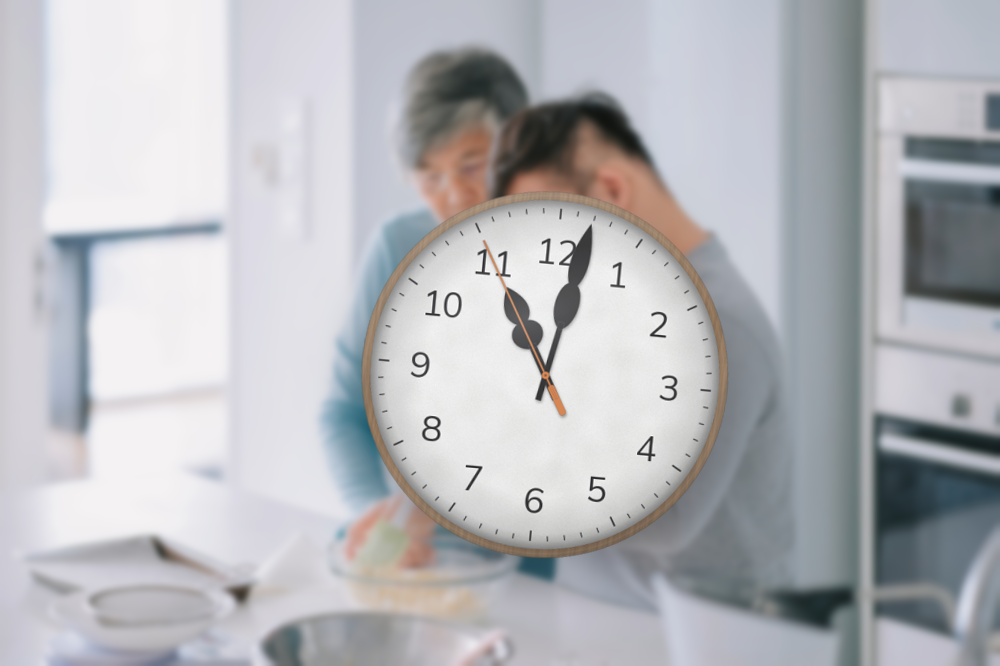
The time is 11:01:55
